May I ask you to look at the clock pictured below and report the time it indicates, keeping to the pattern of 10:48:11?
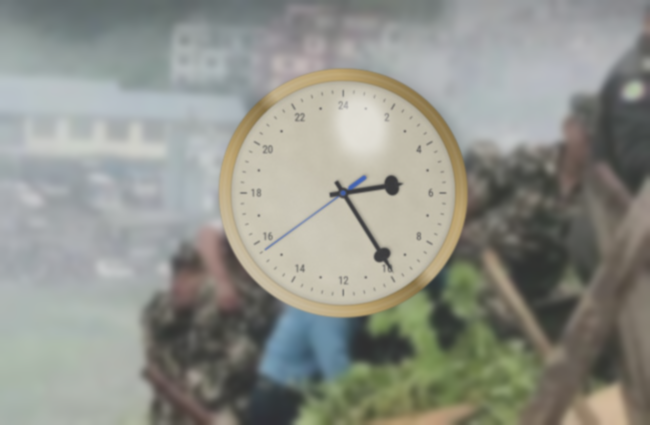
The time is 5:24:39
